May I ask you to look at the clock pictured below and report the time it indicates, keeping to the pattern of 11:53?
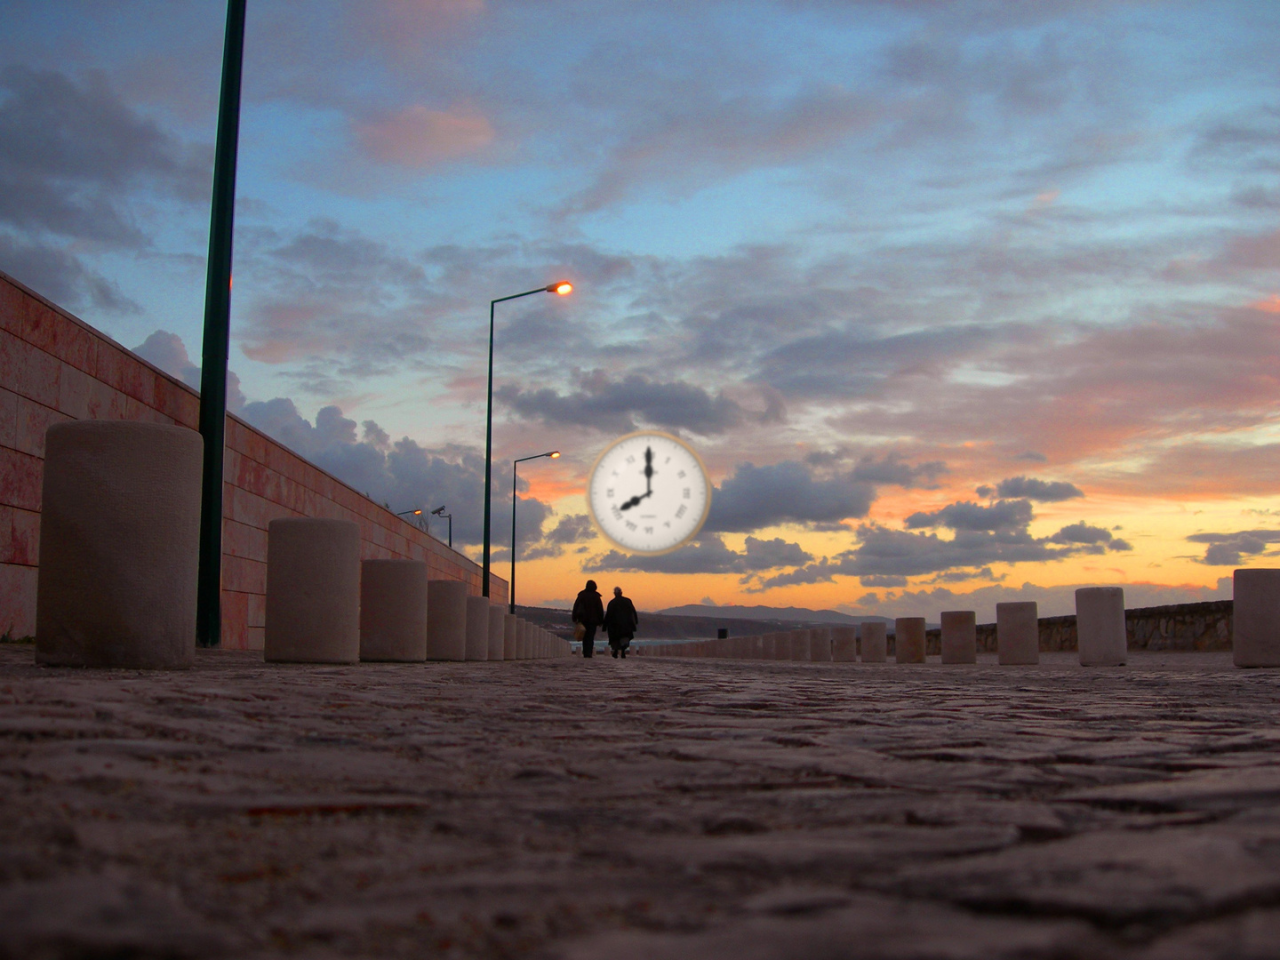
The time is 8:00
